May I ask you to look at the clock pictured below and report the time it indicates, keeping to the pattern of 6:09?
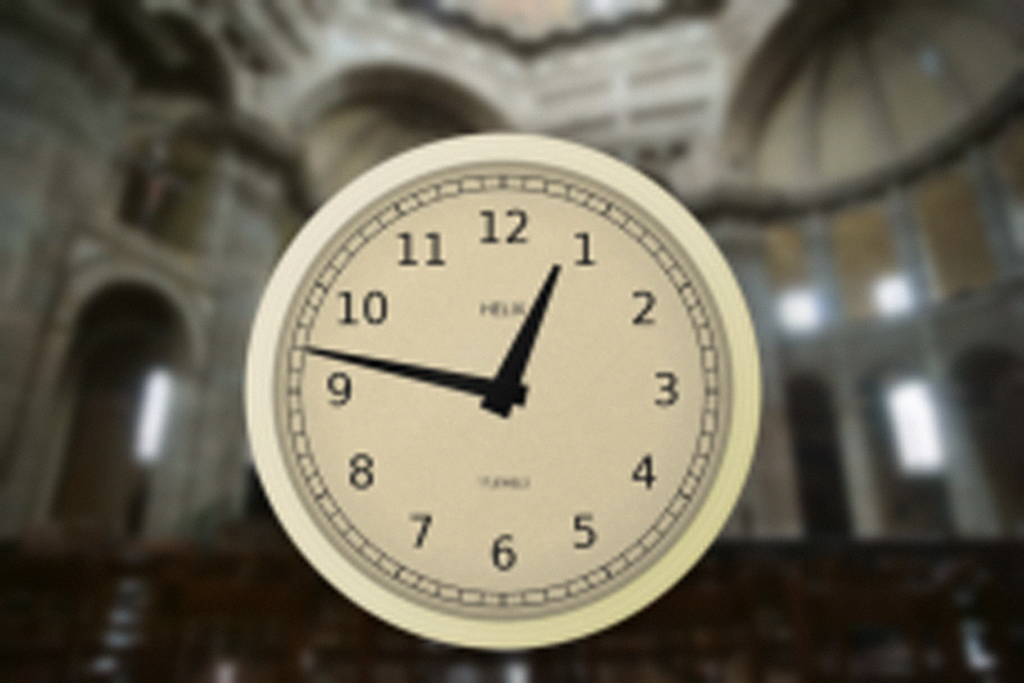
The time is 12:47
